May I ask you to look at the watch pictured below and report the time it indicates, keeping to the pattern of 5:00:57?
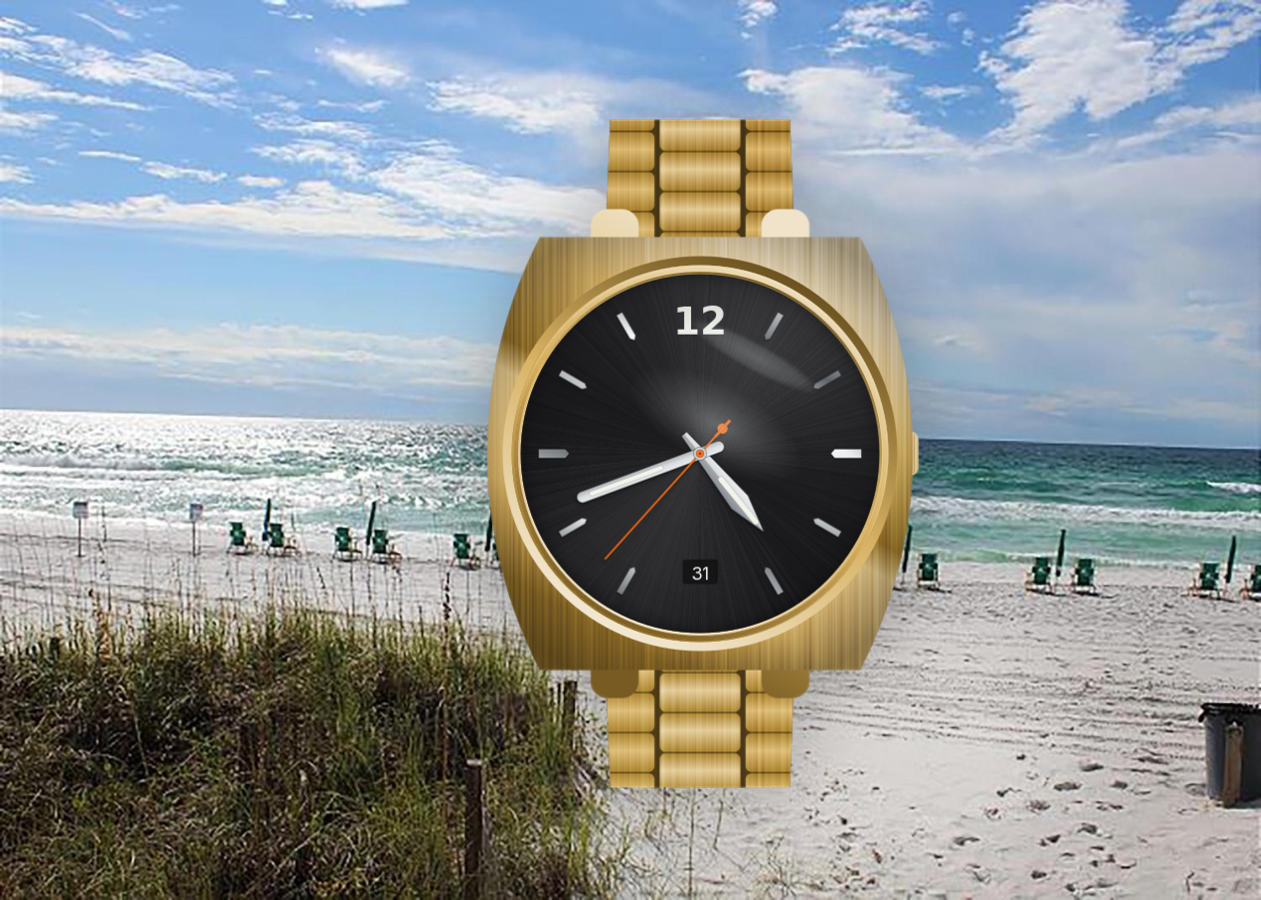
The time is 4:41:37
